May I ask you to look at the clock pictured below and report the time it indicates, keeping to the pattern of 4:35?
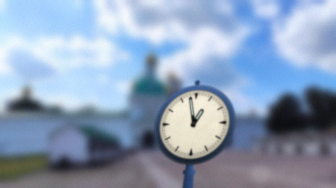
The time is 12:58
